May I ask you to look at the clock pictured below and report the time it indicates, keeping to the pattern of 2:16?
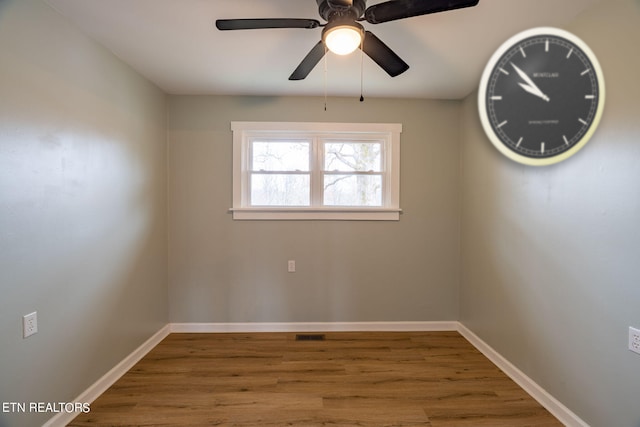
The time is 9:52
